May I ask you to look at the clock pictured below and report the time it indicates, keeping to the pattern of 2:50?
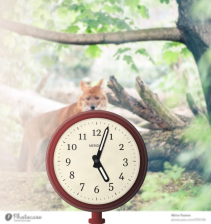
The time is 5:03
